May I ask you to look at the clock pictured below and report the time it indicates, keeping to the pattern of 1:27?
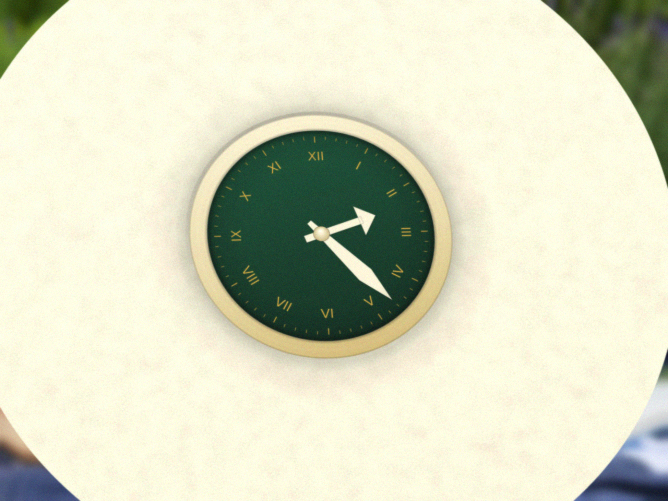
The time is 2:23
